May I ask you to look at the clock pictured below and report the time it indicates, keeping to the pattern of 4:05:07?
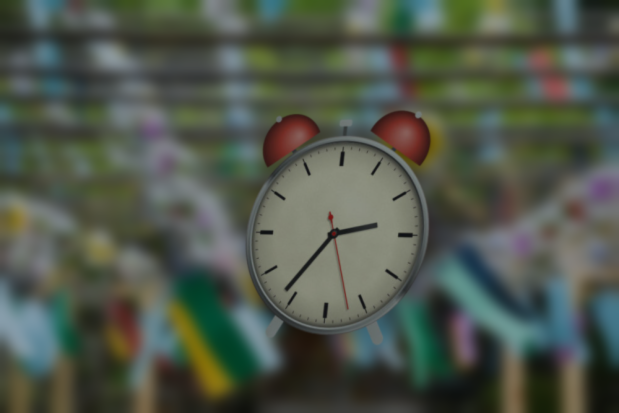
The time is 2:36:27
